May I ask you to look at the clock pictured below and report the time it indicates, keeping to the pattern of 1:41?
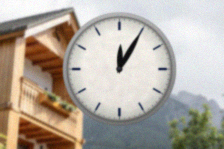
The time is 12:05
